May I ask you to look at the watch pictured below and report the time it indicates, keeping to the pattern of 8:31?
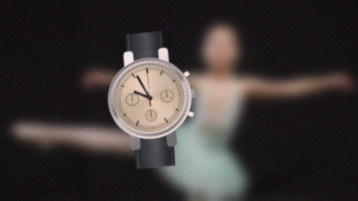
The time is 9:56
